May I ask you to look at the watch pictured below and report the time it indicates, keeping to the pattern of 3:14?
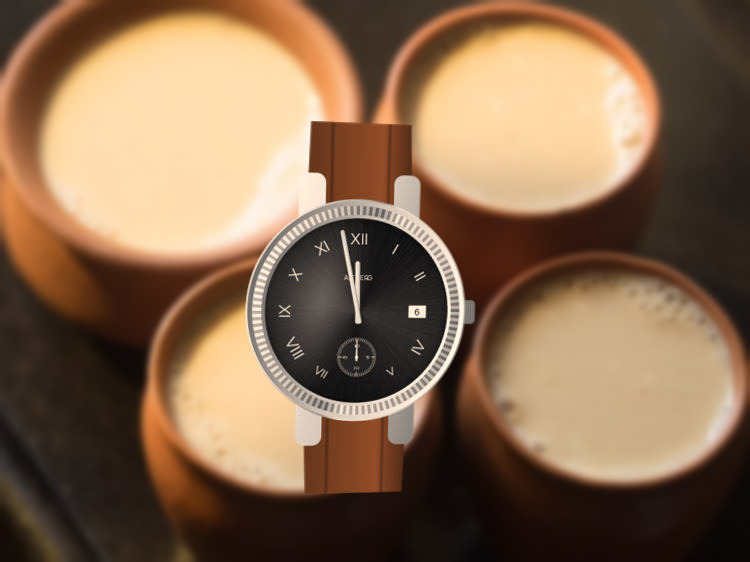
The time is 11:58
